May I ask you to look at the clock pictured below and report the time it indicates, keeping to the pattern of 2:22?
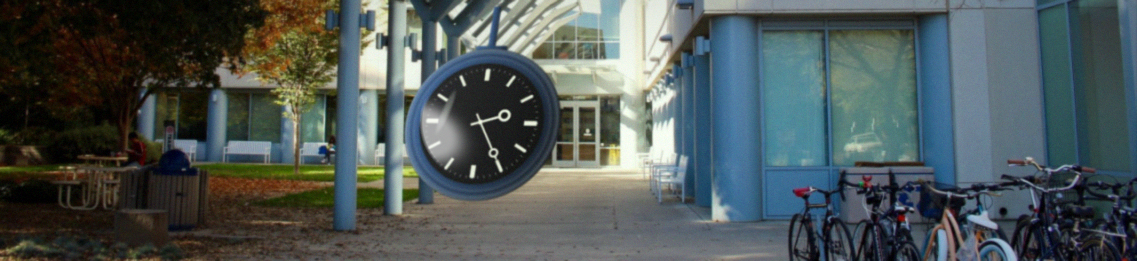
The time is 2:25
